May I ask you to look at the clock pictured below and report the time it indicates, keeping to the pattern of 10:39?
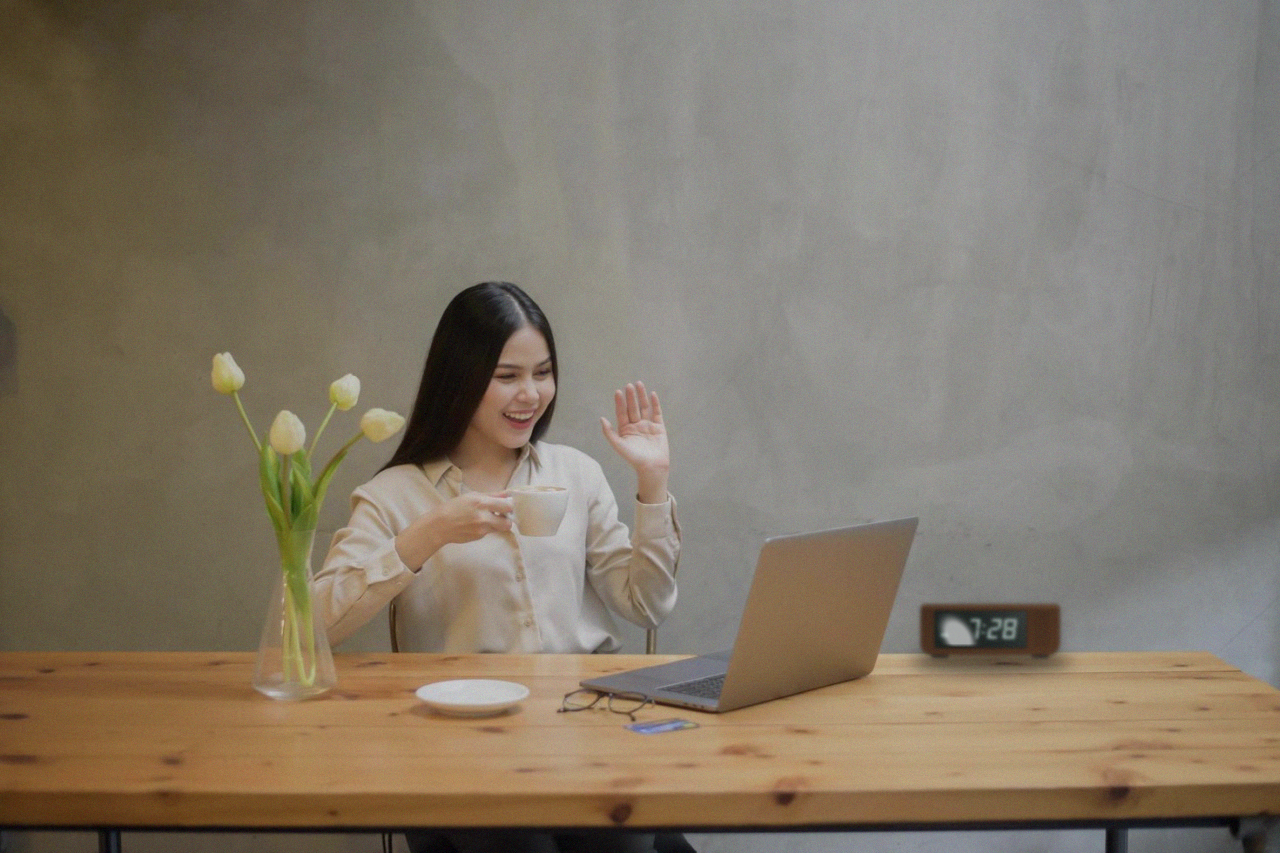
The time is 7:28
